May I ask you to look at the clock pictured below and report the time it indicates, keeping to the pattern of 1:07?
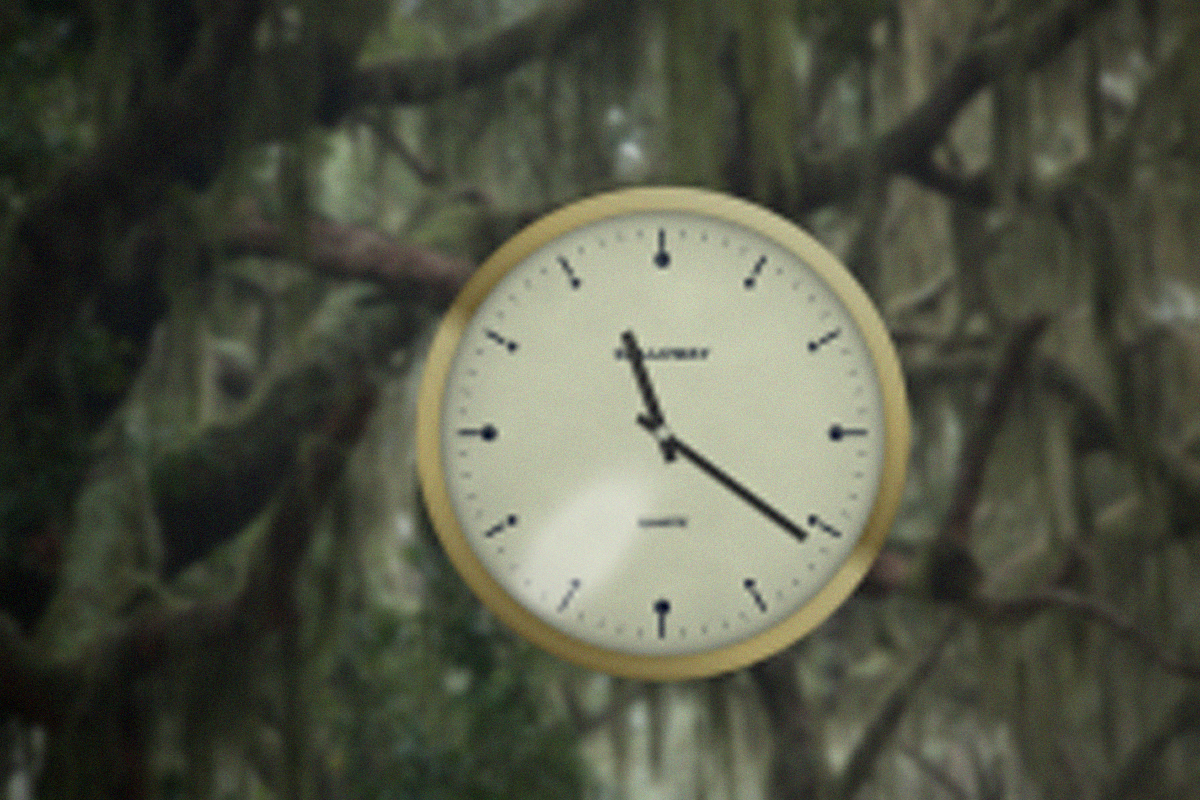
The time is 11:21
